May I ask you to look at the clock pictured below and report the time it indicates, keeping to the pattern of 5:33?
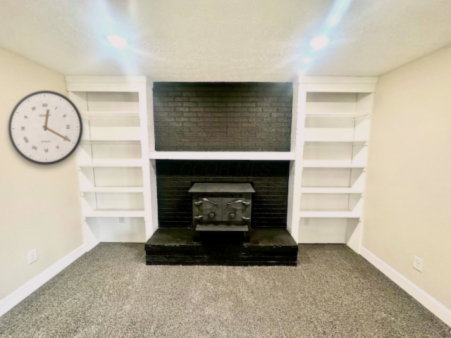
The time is 12:20
